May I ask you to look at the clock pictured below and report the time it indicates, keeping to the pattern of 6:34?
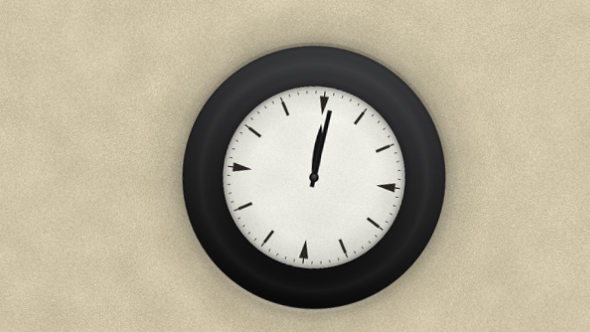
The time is 12:01
